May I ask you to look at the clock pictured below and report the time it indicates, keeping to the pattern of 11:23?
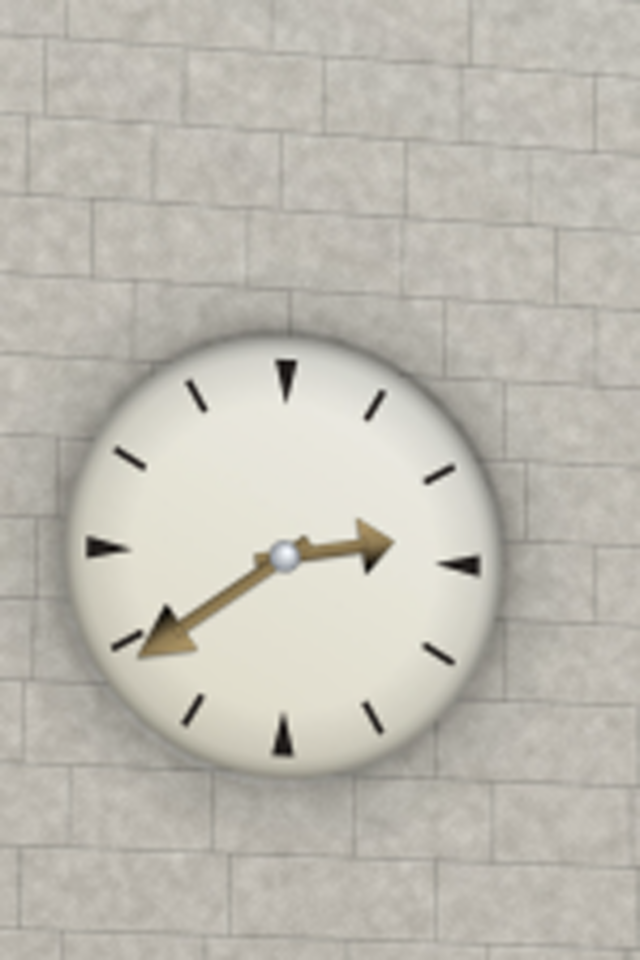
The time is 2:39
